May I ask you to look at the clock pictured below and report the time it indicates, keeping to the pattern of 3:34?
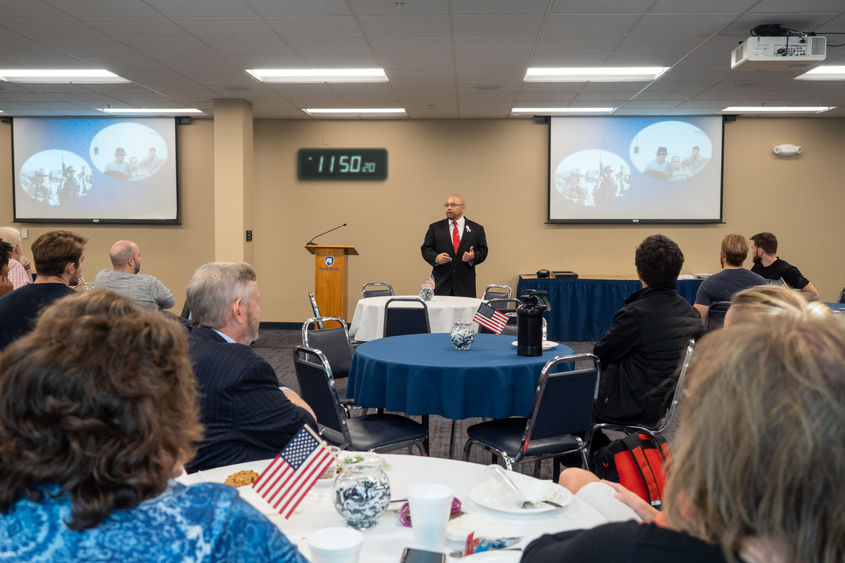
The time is 11:50
